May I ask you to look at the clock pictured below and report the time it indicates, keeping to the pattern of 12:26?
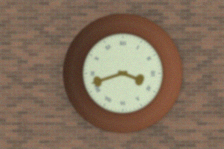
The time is 3:42
